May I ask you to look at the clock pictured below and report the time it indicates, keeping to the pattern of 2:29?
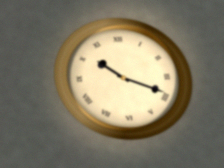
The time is 10:19
